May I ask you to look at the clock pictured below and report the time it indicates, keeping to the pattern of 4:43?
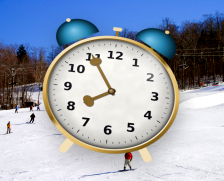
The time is 7:55
